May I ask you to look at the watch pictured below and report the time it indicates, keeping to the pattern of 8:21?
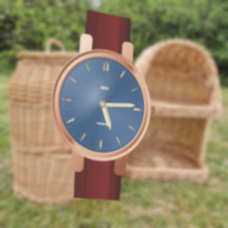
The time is 5:14
